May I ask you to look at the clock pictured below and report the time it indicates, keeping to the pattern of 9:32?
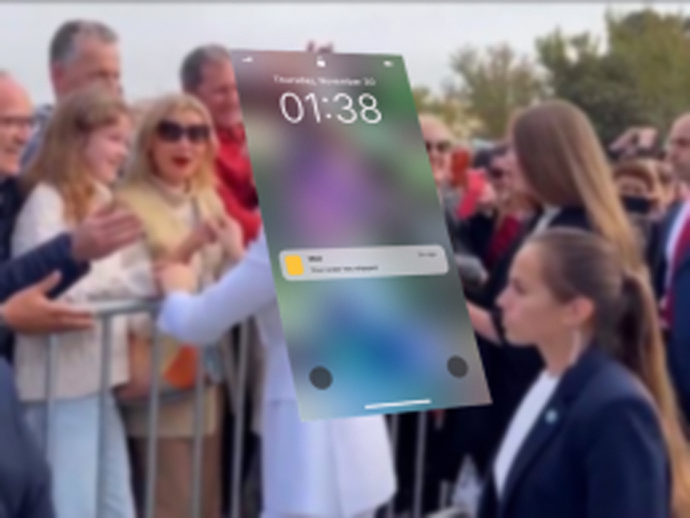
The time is 1:38
